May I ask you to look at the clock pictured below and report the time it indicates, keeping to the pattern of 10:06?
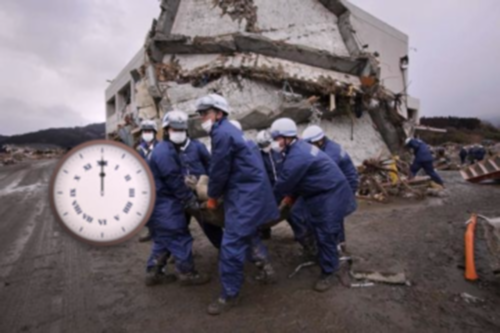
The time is 12:00
